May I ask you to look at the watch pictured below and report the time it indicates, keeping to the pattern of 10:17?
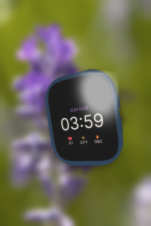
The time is 3:59
